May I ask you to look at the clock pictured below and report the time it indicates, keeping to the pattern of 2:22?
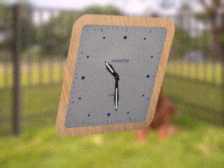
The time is 10:28
